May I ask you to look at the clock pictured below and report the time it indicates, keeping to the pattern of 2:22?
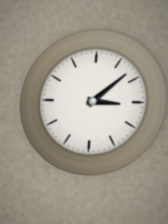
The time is 3:08
